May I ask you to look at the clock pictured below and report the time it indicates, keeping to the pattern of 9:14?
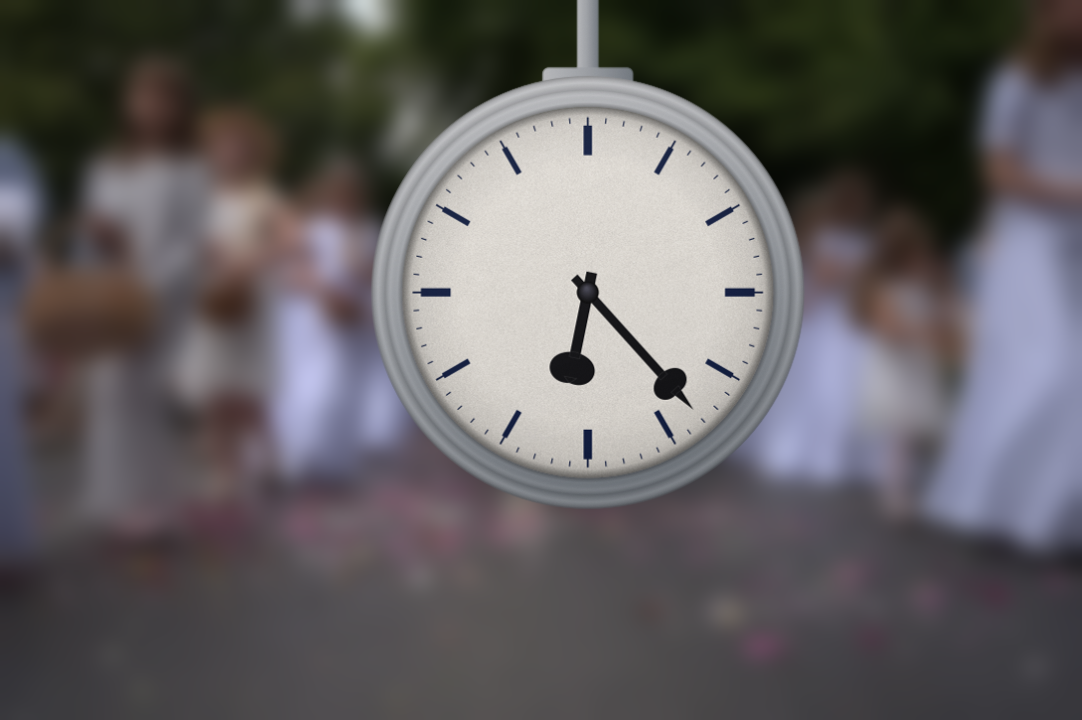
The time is 6:23
